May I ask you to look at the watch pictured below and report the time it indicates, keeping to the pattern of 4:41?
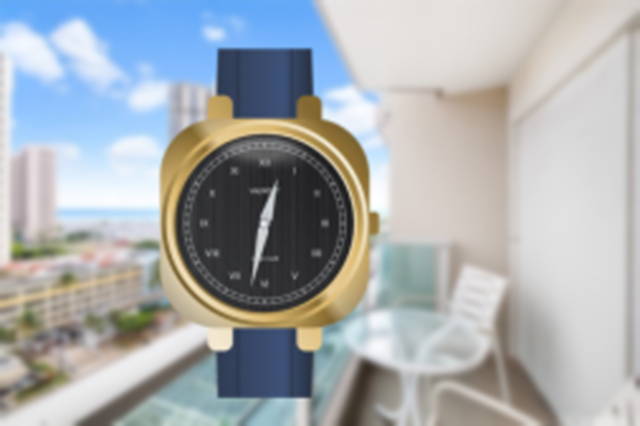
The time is 12:32
